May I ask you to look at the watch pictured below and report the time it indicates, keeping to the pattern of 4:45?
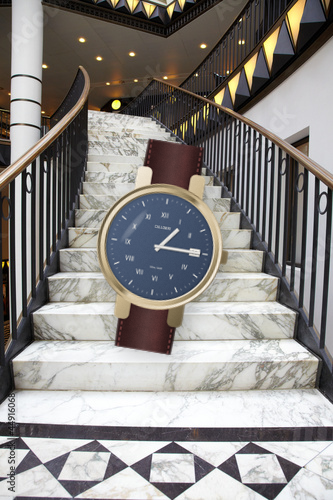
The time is 1:15
